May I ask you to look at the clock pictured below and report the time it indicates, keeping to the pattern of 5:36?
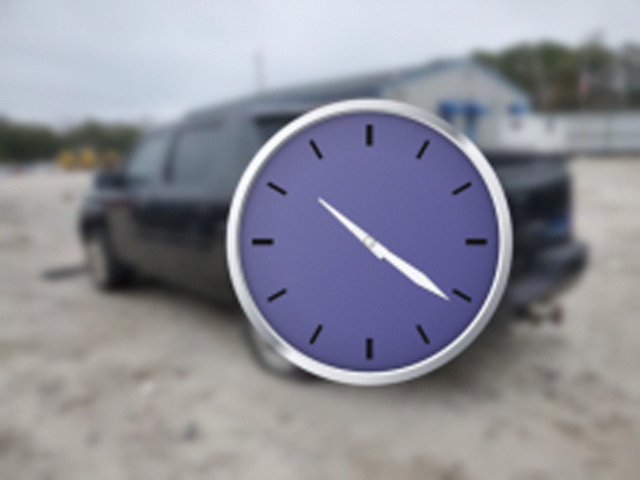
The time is 10:21
